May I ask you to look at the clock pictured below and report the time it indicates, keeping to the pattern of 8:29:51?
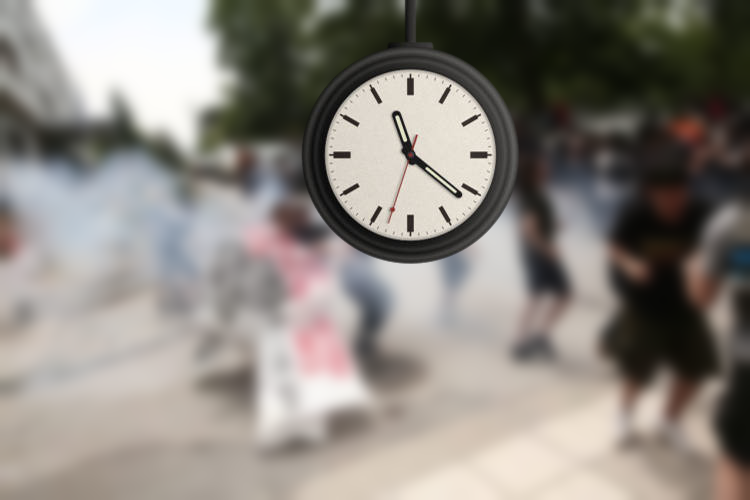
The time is 11:21:33
